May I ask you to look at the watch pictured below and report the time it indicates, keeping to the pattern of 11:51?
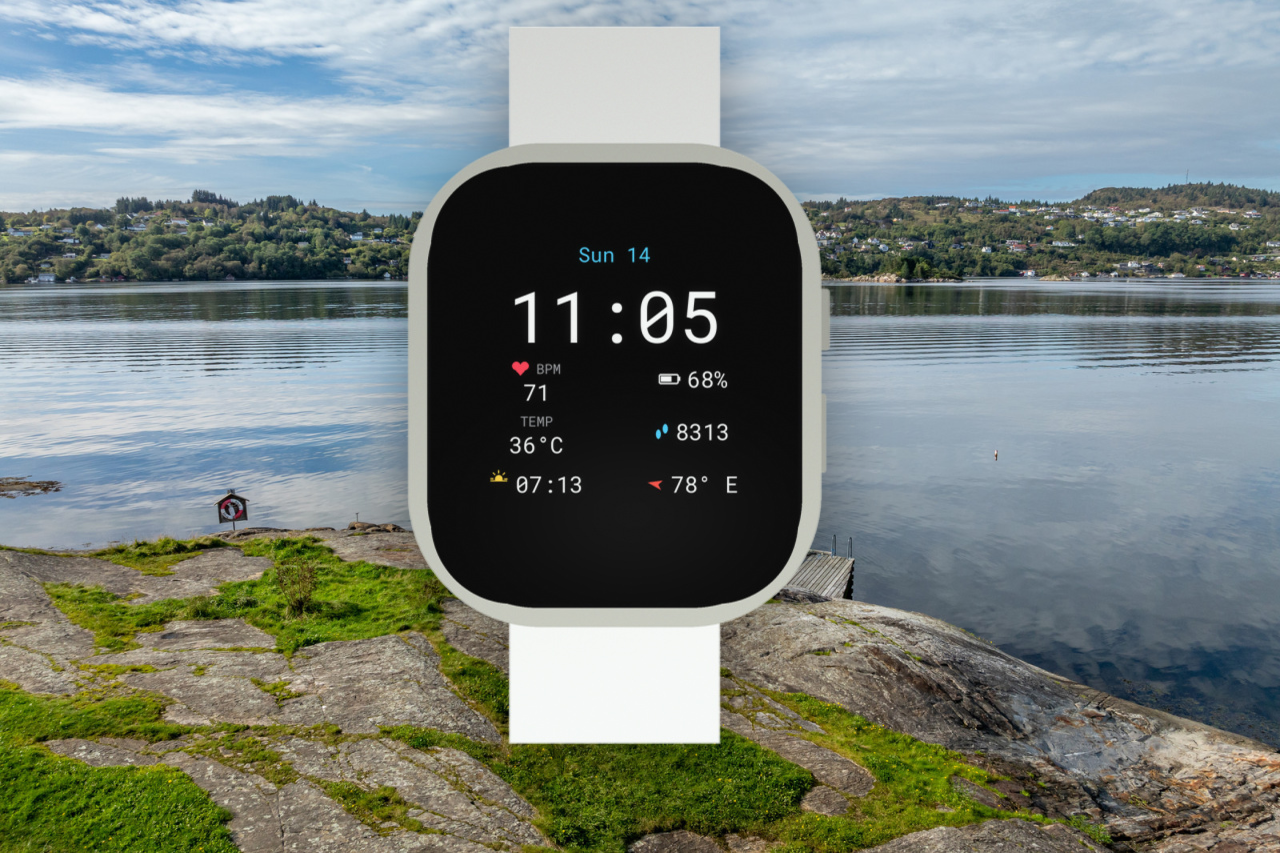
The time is 11:05
